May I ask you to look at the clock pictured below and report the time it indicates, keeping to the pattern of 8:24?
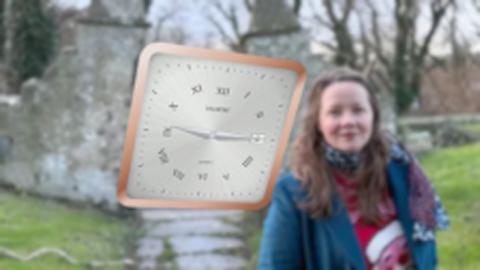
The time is 9:15
